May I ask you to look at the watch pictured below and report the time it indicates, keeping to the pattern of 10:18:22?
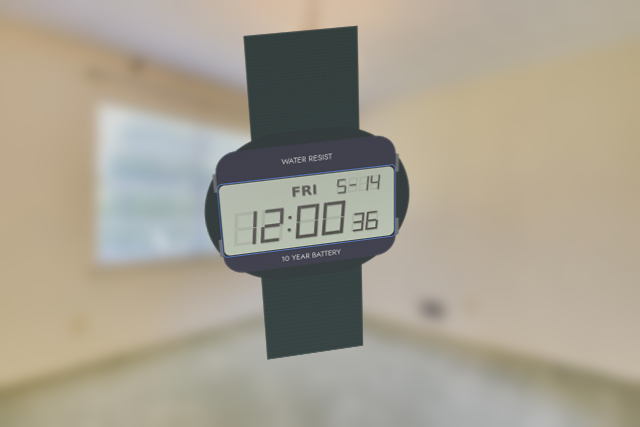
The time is 12:00:36
